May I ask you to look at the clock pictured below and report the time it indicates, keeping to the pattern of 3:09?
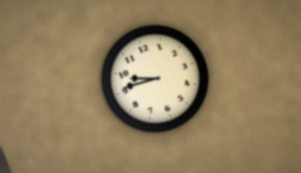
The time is 9:46
